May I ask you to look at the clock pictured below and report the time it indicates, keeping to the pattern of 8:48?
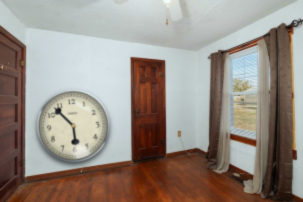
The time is 5:53
